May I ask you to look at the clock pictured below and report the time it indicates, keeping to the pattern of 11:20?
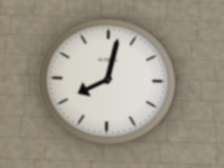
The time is 8:02
